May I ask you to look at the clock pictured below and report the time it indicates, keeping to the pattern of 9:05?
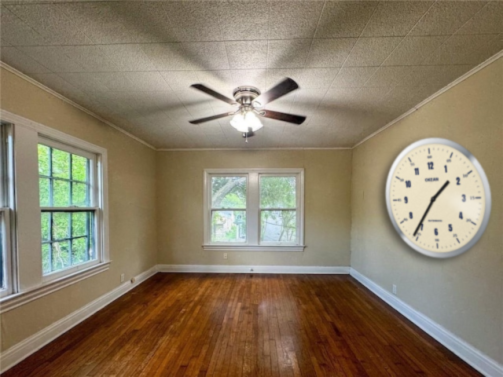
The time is 1:36
